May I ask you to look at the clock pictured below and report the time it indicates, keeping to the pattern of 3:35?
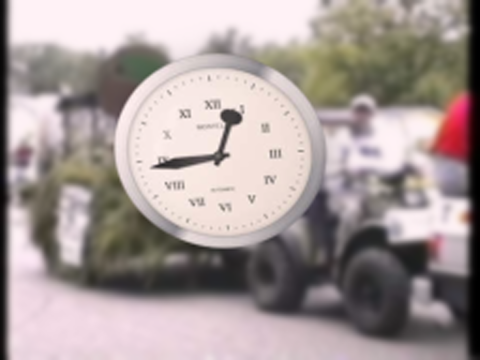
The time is 12:44
